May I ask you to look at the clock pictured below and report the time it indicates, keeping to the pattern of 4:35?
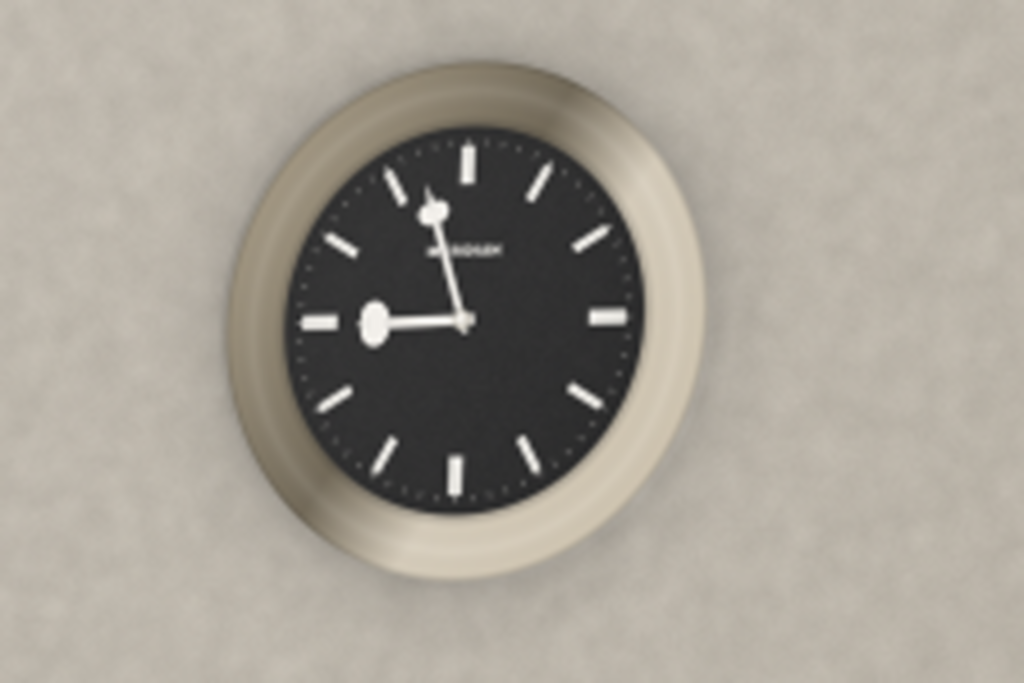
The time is 8:57
